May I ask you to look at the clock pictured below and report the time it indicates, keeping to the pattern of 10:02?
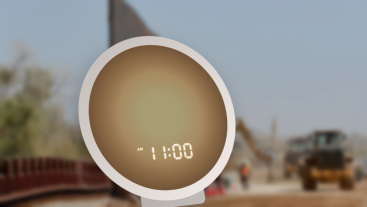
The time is 11:00
